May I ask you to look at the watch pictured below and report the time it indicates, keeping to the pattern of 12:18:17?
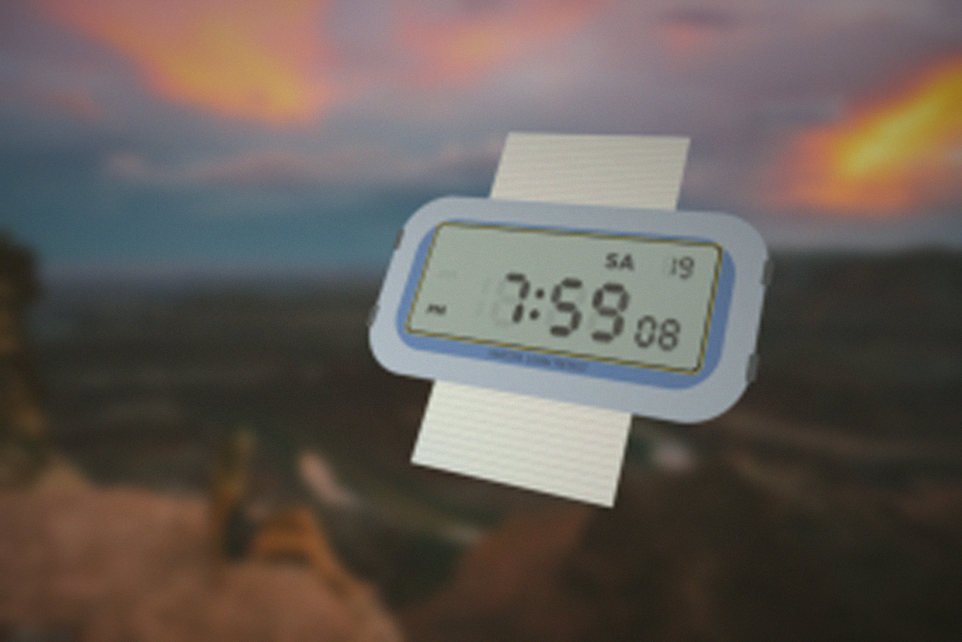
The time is 7:59:08
